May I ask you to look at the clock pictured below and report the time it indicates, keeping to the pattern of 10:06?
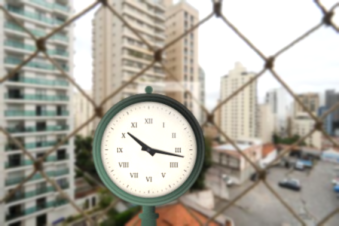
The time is 10:17
